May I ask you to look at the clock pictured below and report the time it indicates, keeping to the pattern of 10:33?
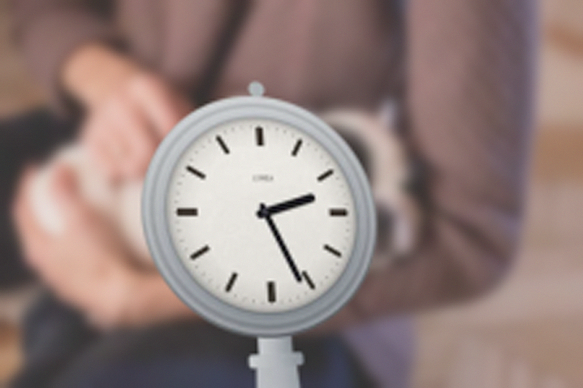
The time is 2:26
